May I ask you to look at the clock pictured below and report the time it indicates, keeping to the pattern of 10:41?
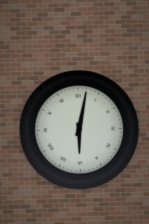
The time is 6:02
